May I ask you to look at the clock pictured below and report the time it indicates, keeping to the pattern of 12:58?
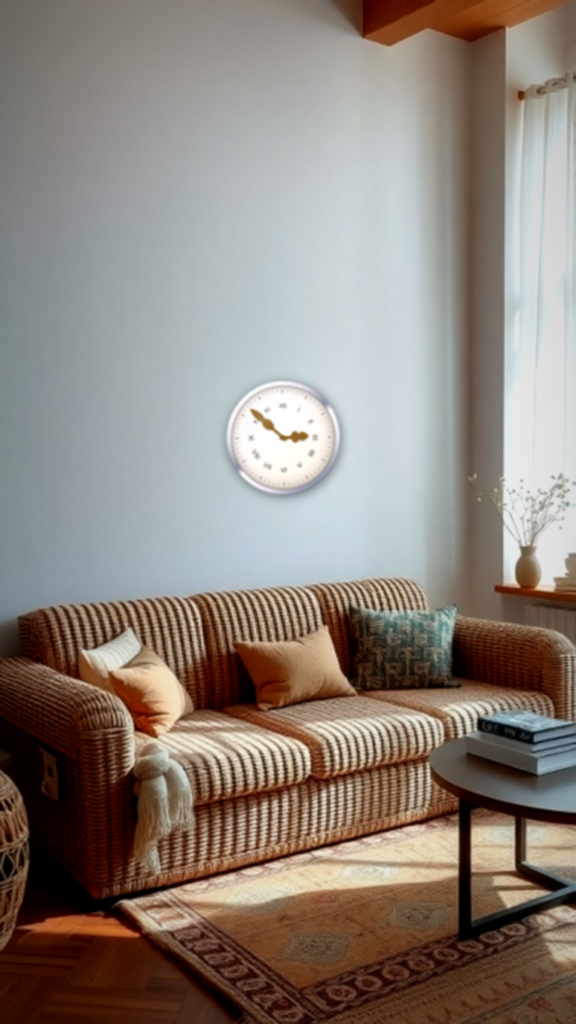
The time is 2:52
